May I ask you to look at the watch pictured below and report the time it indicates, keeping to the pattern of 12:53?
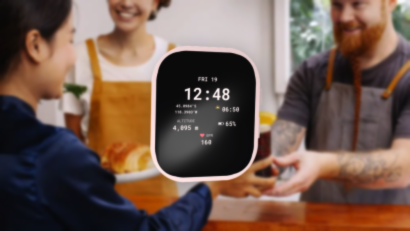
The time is 12:48
